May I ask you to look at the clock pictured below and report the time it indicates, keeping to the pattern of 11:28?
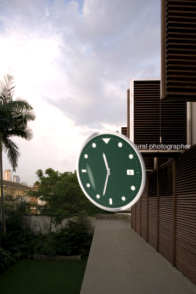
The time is 11:33
